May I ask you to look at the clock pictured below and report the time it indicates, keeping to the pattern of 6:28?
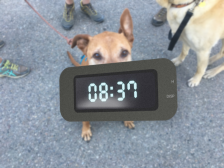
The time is 8:37
